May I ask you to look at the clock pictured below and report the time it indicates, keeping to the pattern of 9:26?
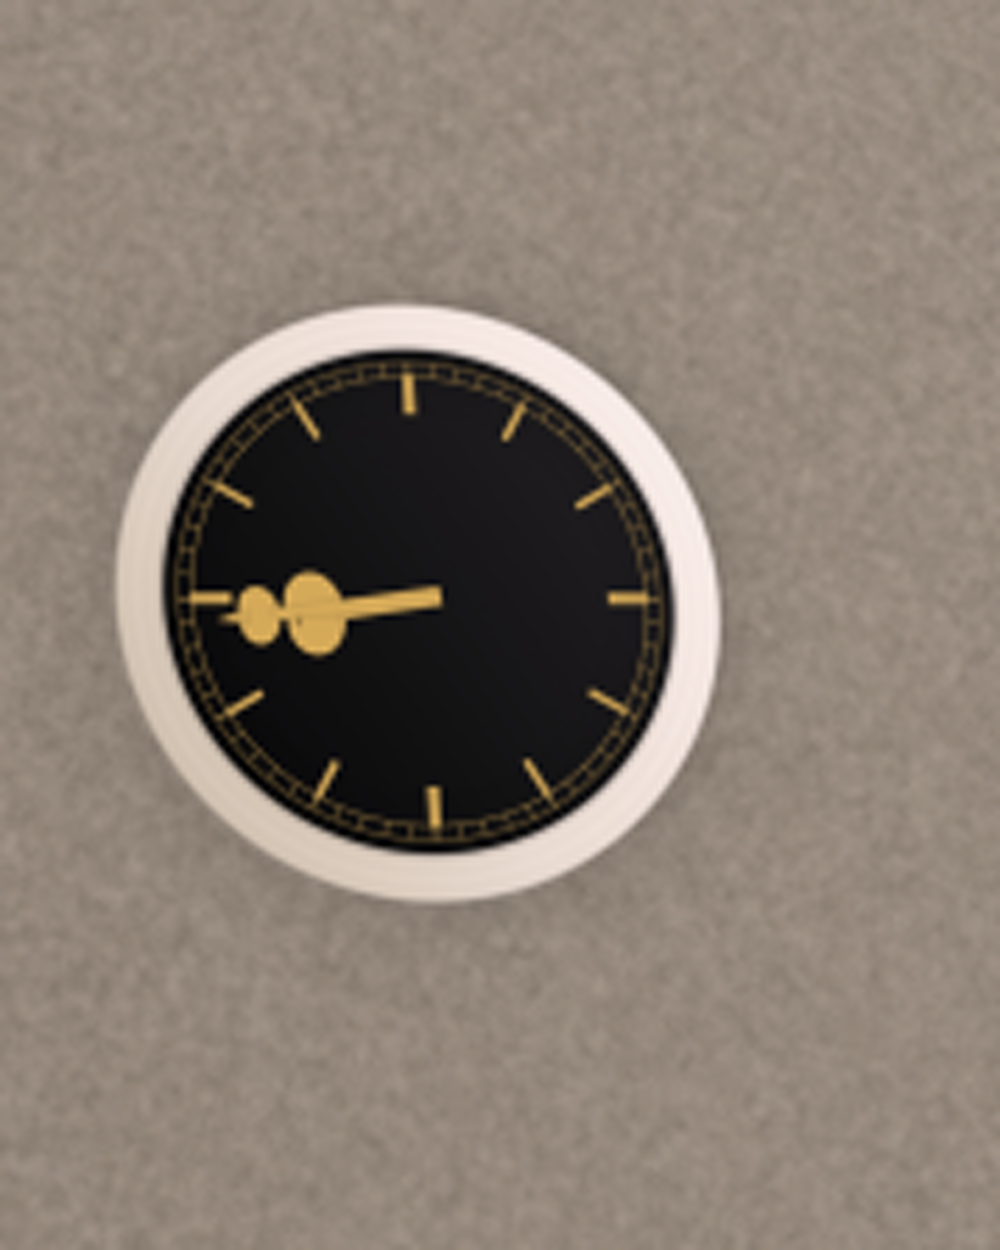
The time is 8:44
